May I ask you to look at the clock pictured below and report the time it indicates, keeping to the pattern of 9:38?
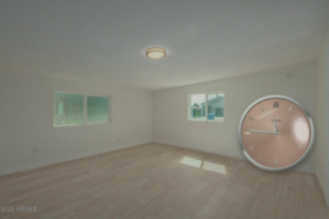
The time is 11:46
